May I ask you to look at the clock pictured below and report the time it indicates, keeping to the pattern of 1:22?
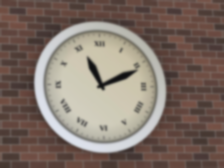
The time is 11:11
